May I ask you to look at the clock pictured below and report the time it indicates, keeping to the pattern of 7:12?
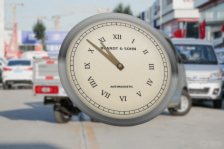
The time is 10:52
